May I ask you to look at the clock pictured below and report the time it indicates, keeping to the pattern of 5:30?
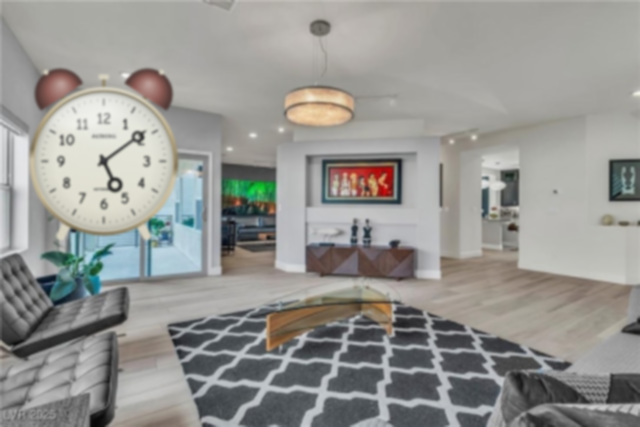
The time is 5:09
